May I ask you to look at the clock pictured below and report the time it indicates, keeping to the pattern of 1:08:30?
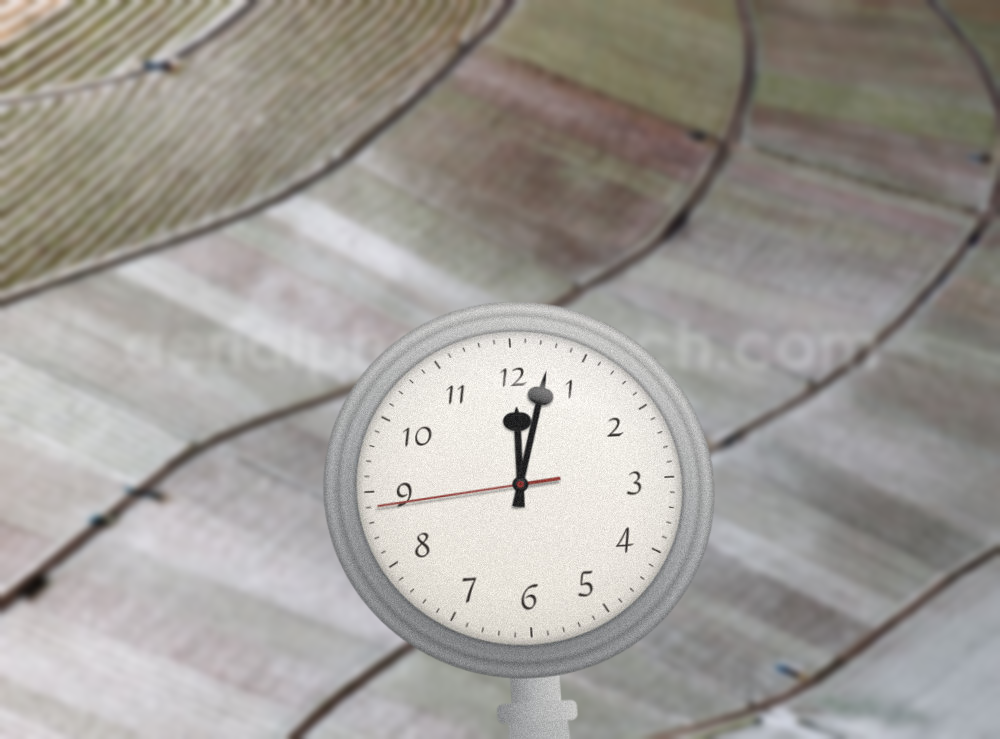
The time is 12:02:44
